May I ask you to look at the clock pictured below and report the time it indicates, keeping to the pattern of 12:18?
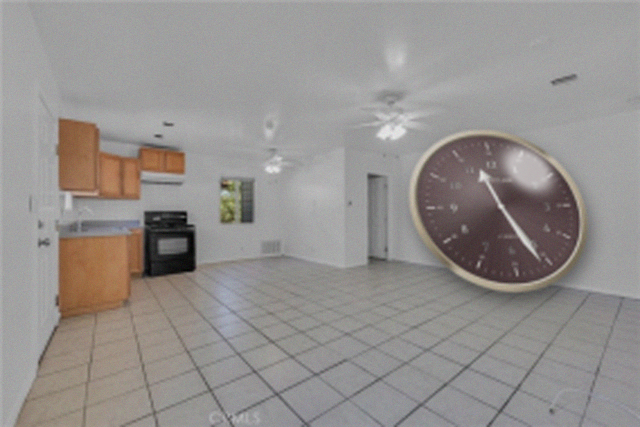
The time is 11:26
